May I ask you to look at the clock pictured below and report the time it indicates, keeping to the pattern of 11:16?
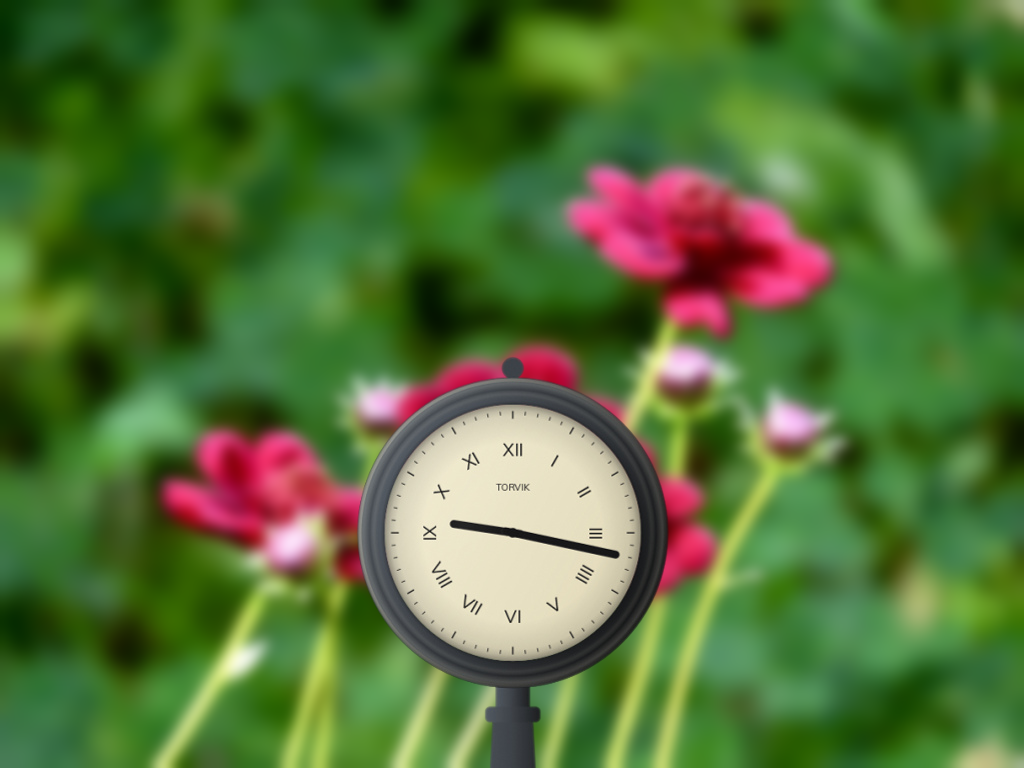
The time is 9:17
